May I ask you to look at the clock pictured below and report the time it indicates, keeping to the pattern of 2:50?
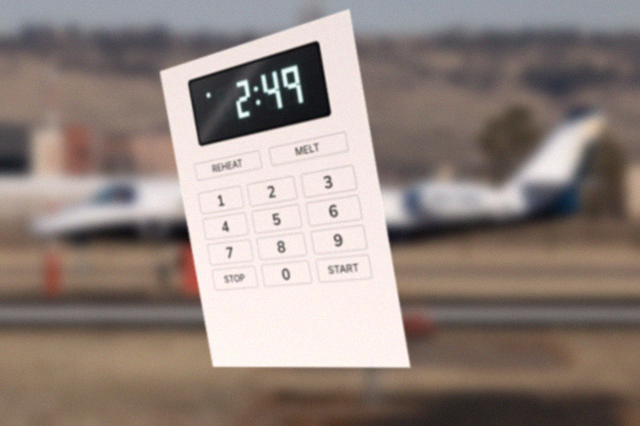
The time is 2:49
